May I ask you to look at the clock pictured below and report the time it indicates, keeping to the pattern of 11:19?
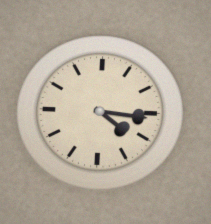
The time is 4:16
